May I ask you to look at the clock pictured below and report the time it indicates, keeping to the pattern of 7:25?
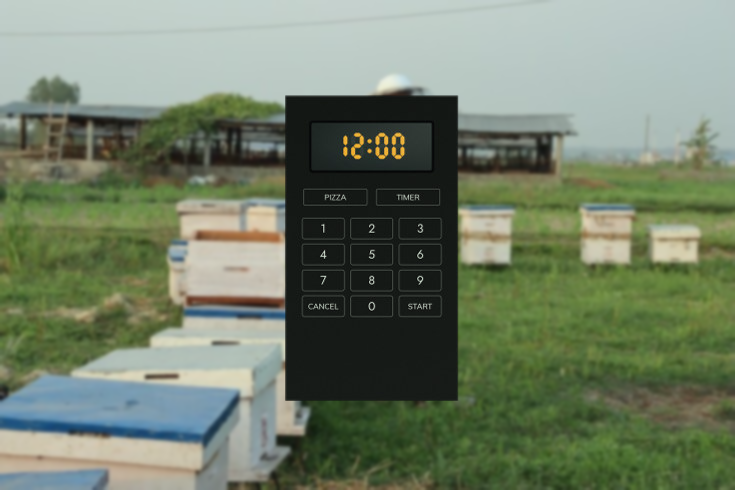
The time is 12:00
